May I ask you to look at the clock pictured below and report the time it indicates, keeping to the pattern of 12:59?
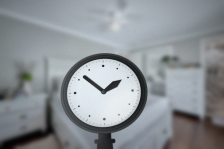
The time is 1:52
